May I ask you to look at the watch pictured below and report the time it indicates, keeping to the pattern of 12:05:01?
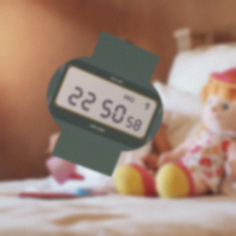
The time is 22:50:58
